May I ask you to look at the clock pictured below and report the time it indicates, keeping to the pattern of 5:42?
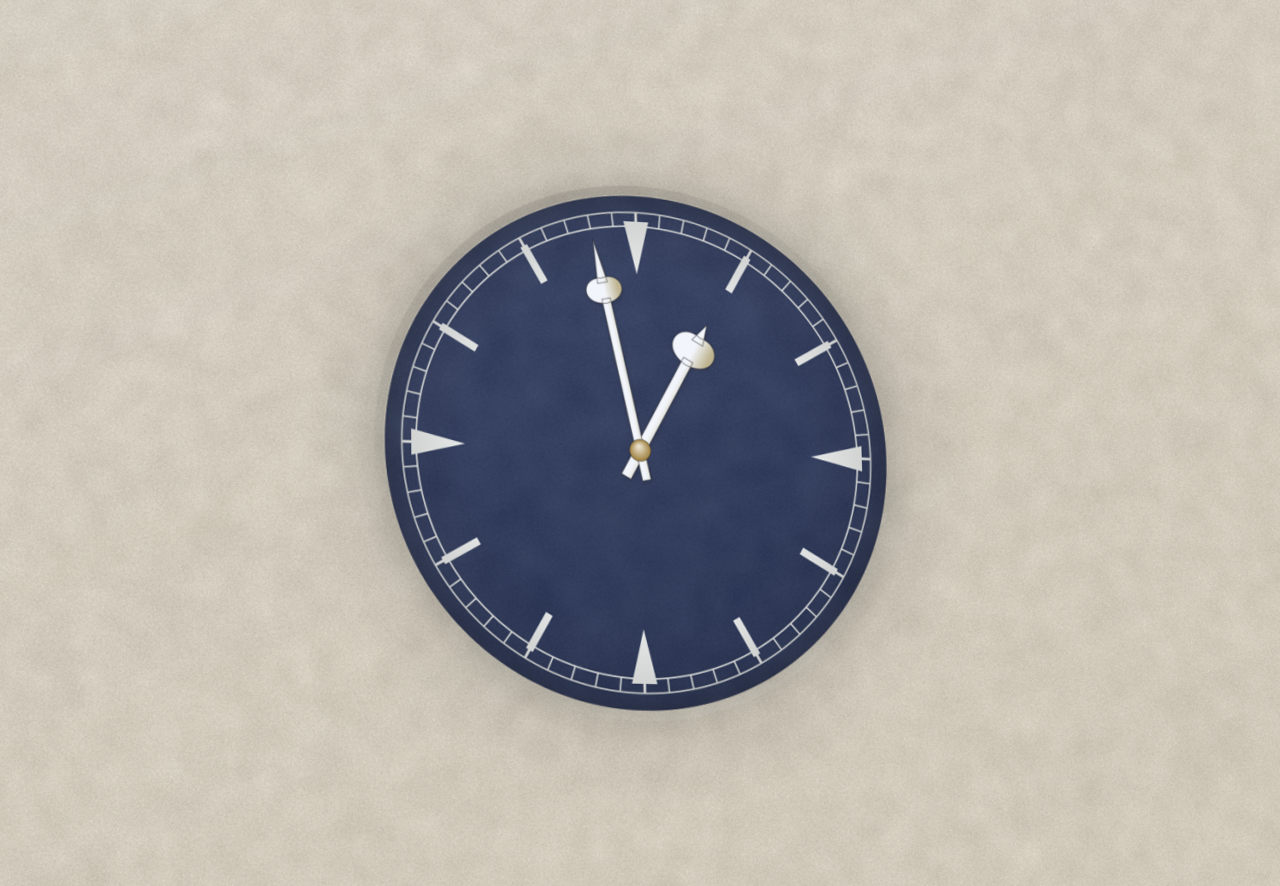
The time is 12:58
